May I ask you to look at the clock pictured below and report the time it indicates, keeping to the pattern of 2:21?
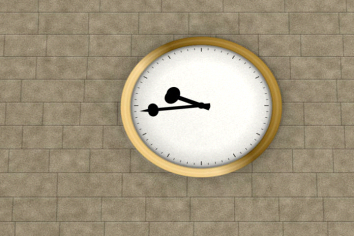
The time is 9:44
